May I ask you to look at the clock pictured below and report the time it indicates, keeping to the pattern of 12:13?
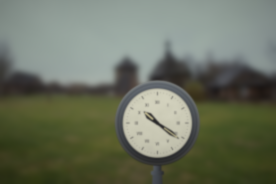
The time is 10:21
